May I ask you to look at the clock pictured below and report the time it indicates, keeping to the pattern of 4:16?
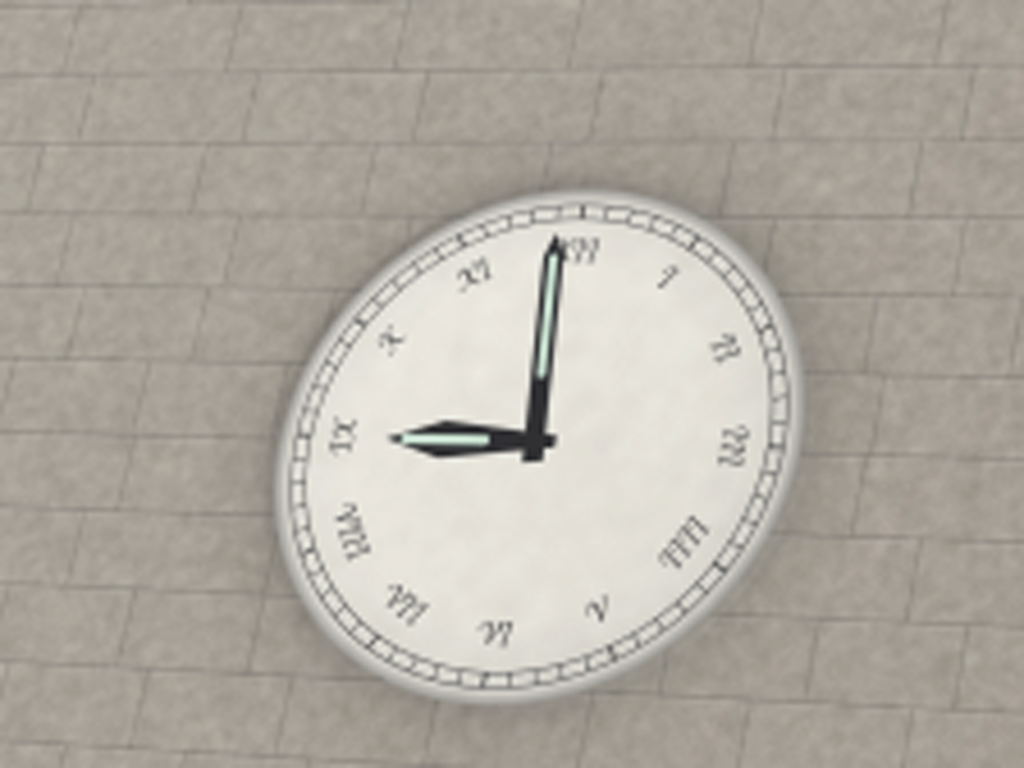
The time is 8:59
